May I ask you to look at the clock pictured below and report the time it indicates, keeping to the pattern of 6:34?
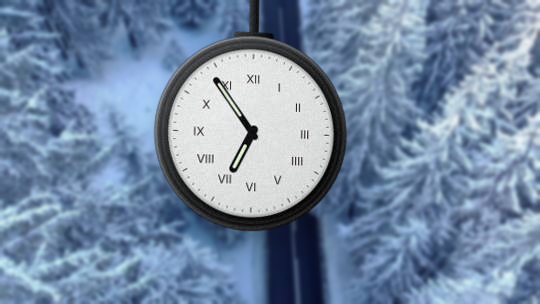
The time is 6:54
